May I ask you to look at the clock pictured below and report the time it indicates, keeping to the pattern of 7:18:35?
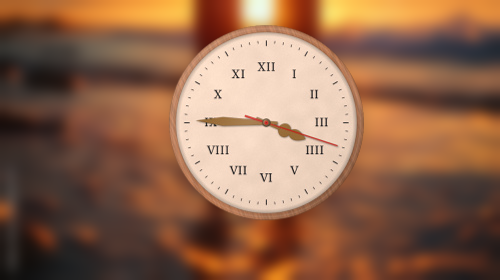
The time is 3:45:18
